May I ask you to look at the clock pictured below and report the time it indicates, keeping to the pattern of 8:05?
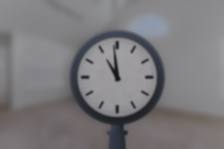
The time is 10:59
